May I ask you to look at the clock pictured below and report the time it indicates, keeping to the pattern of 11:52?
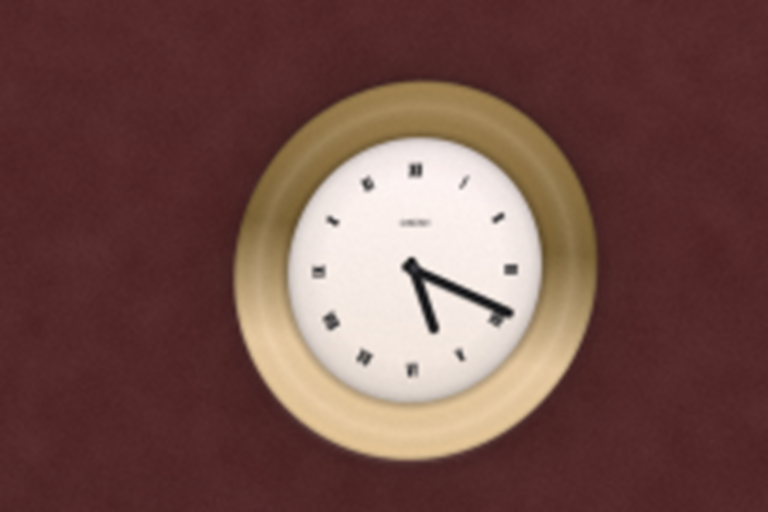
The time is 5:19
